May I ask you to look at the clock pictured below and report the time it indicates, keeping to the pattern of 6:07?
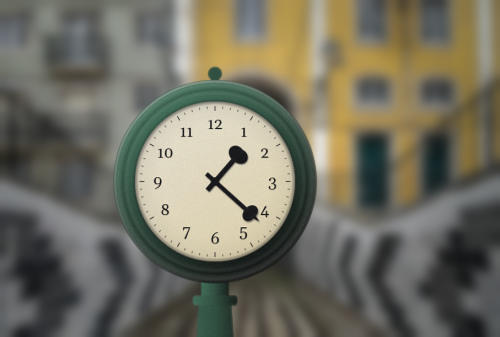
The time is 1:22
